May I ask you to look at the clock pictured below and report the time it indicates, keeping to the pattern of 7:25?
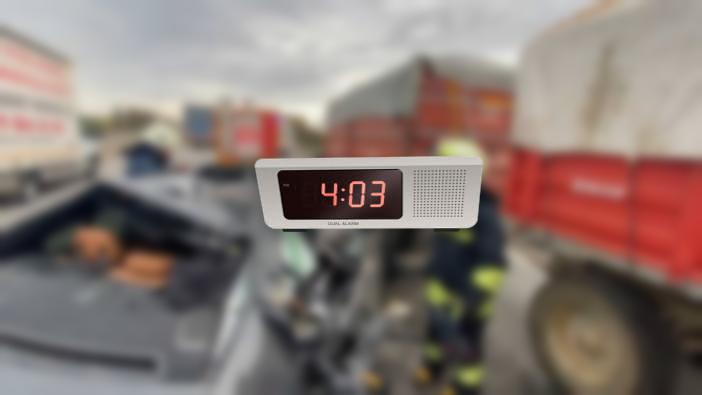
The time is 4:03
